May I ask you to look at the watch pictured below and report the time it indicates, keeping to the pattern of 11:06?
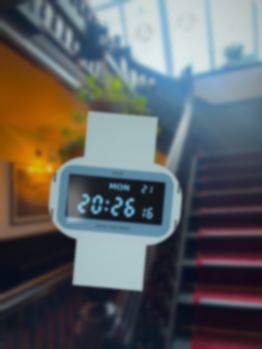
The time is 20:26
